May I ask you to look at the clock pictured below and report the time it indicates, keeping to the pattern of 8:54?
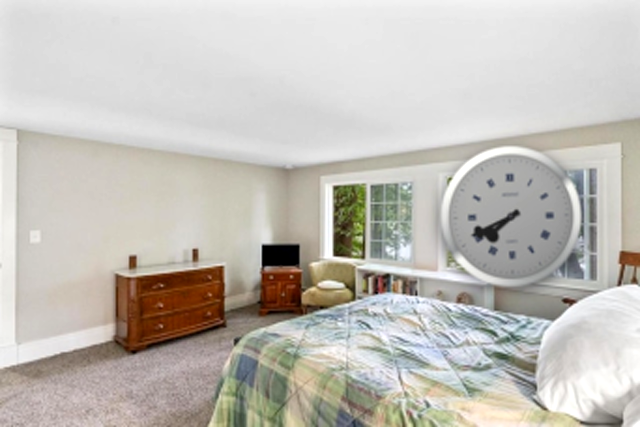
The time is 7:41
